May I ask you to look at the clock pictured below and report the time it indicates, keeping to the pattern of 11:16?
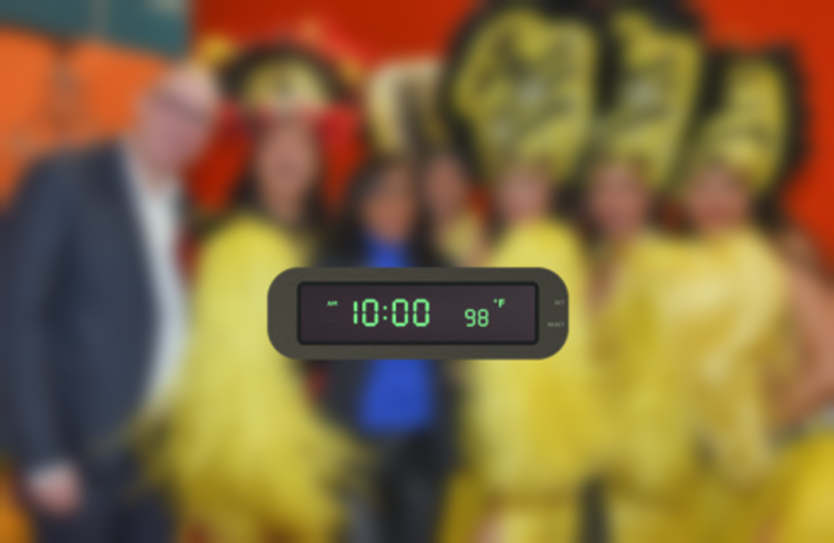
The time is 10:00
